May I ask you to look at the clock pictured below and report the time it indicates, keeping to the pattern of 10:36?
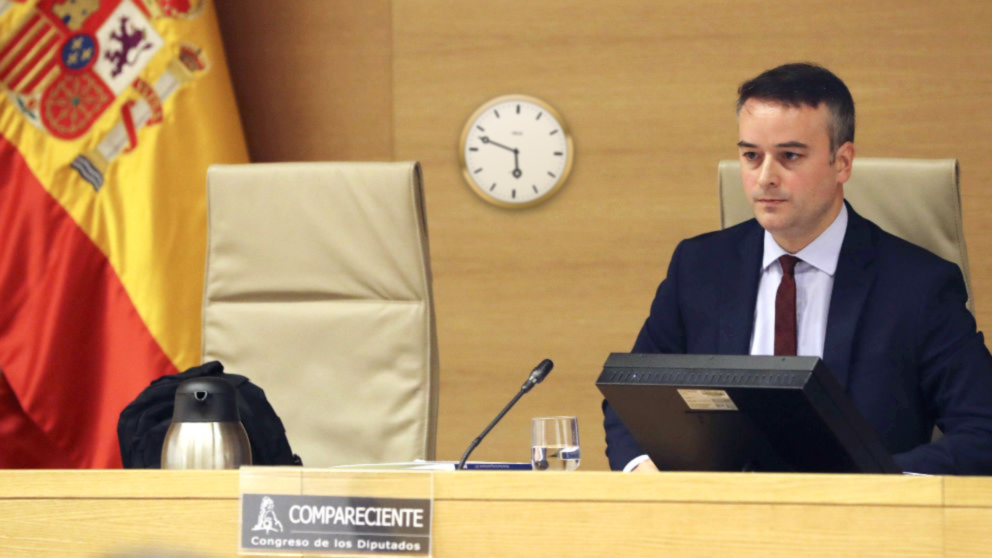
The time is 5:48
